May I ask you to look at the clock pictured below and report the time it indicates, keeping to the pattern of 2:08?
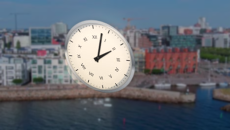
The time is 2:03
